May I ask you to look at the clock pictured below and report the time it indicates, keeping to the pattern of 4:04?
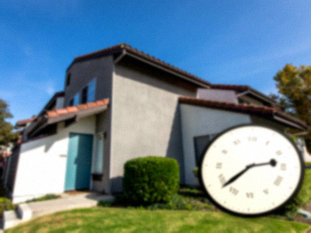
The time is 2:38
